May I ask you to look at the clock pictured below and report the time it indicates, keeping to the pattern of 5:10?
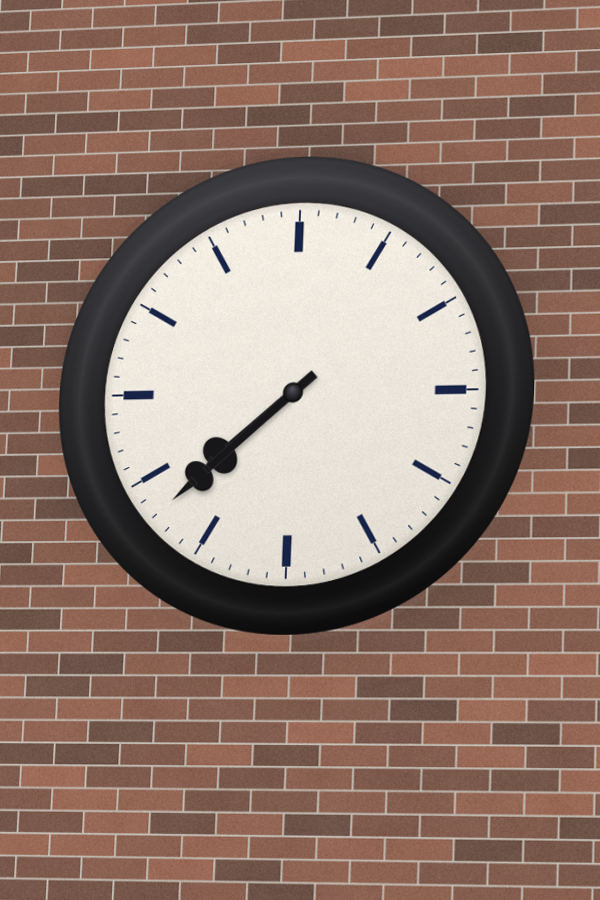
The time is 7:38
